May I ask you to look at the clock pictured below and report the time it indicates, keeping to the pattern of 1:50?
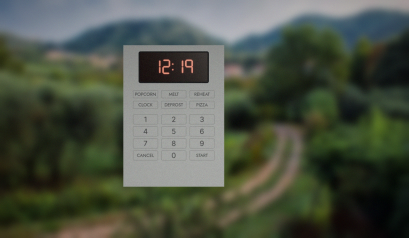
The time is 12:19
